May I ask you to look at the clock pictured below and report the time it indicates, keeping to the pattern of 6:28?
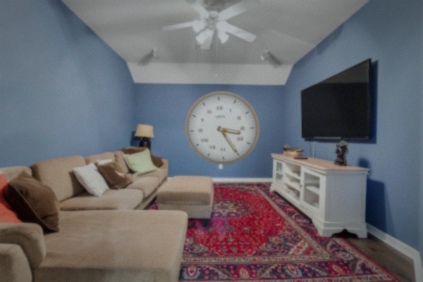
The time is 3:25
